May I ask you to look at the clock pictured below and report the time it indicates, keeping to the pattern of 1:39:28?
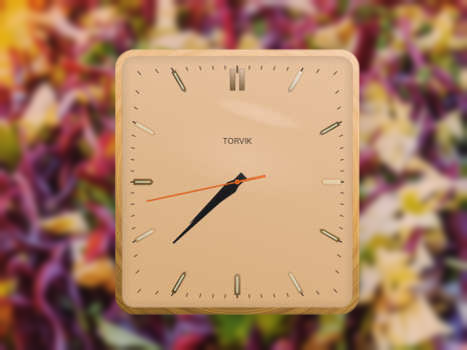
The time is 7:37:43
